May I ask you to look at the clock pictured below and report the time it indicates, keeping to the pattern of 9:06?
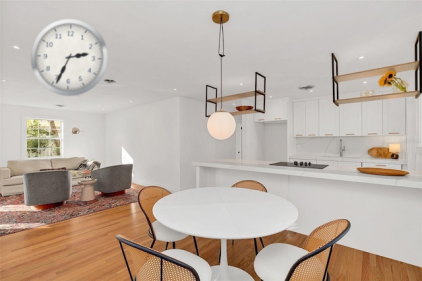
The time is 2:34
